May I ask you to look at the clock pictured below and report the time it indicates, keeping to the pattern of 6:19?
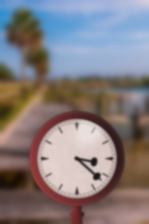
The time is 3:22
